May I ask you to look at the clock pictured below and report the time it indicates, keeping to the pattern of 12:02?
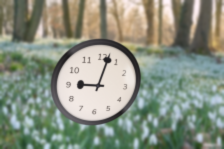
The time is 9:02
